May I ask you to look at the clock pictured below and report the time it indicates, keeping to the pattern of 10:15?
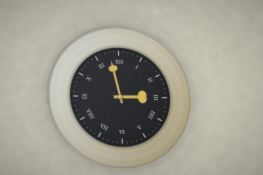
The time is 2:58
